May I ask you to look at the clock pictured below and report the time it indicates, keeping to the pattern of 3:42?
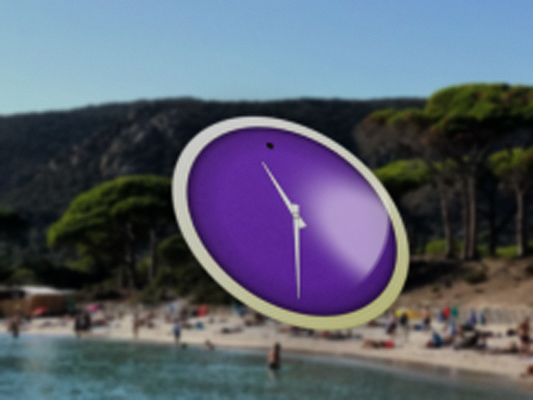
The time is 11:33
